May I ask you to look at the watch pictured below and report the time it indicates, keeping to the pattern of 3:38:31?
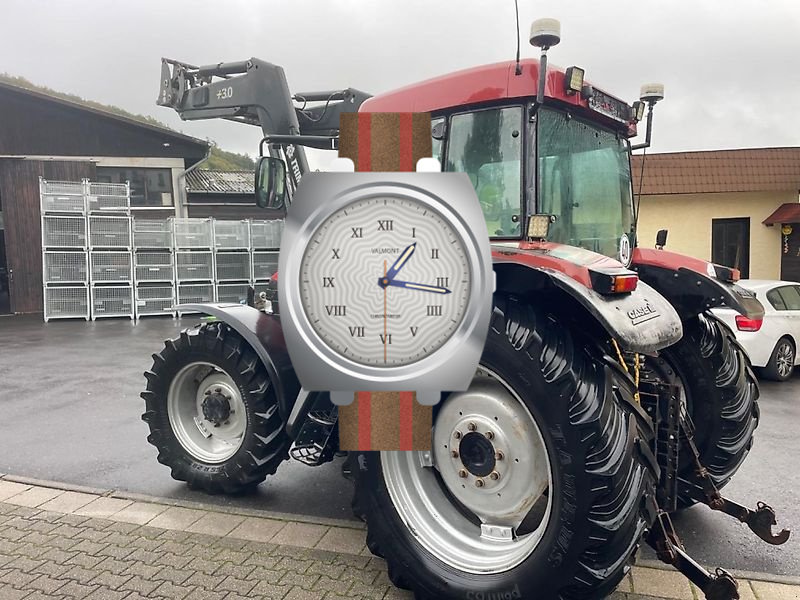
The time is 1:16:30
